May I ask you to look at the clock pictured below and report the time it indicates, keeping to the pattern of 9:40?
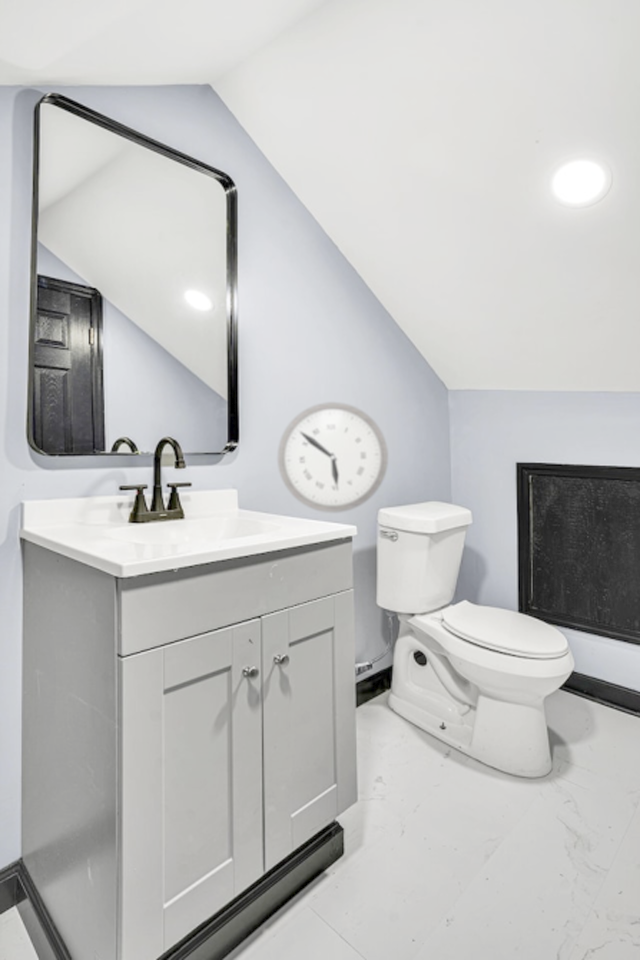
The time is 5:52
